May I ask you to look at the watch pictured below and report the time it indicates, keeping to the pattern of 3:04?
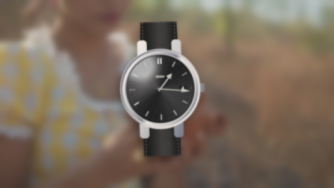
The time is 1:16
